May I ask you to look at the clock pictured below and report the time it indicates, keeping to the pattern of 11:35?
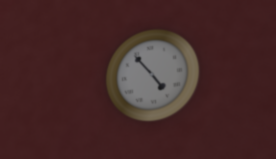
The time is 4:54
